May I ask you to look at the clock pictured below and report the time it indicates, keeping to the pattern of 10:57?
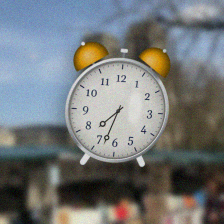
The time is 7:33
